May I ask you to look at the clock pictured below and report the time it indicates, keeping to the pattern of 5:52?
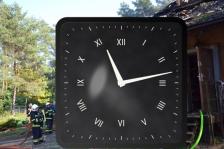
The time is 11:13
